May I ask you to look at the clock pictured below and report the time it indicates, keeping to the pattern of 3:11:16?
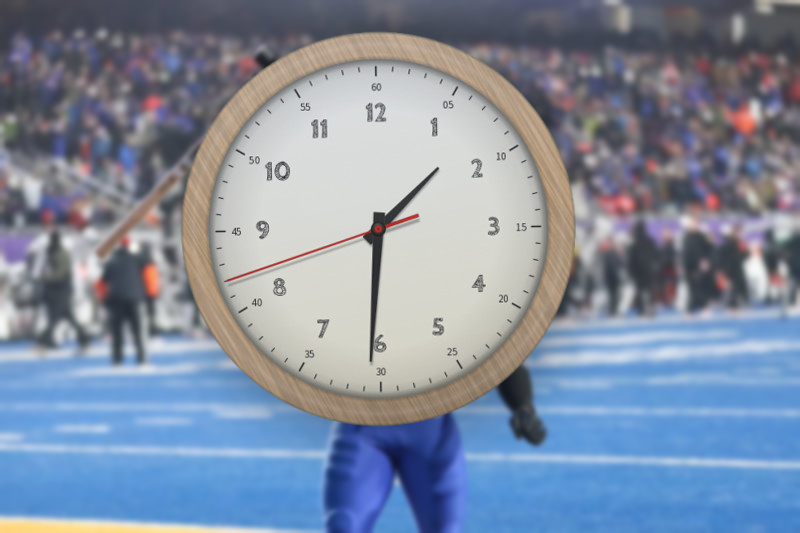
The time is 1:30:42
